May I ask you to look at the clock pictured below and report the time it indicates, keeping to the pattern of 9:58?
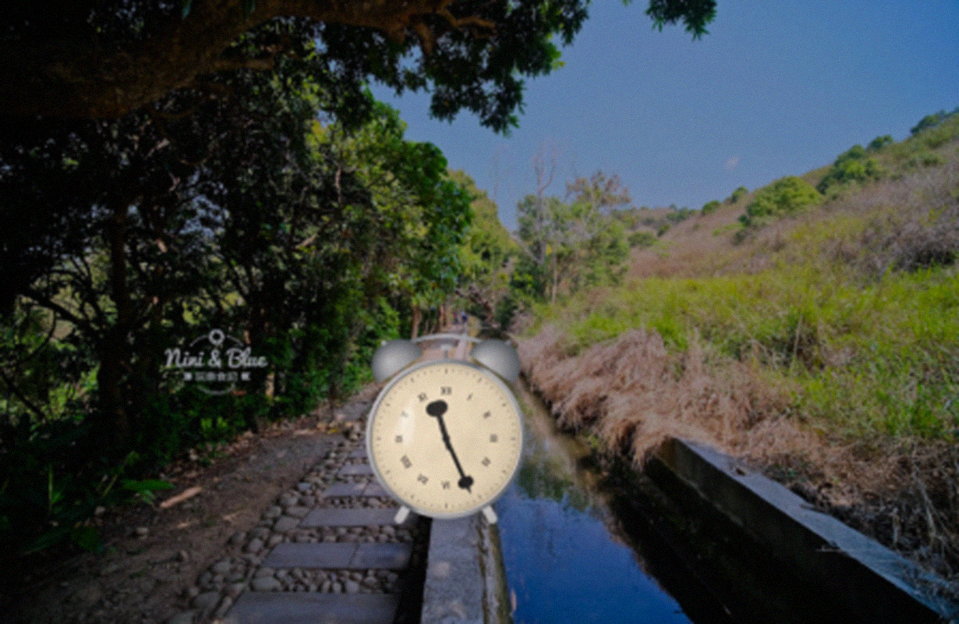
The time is 11:26
